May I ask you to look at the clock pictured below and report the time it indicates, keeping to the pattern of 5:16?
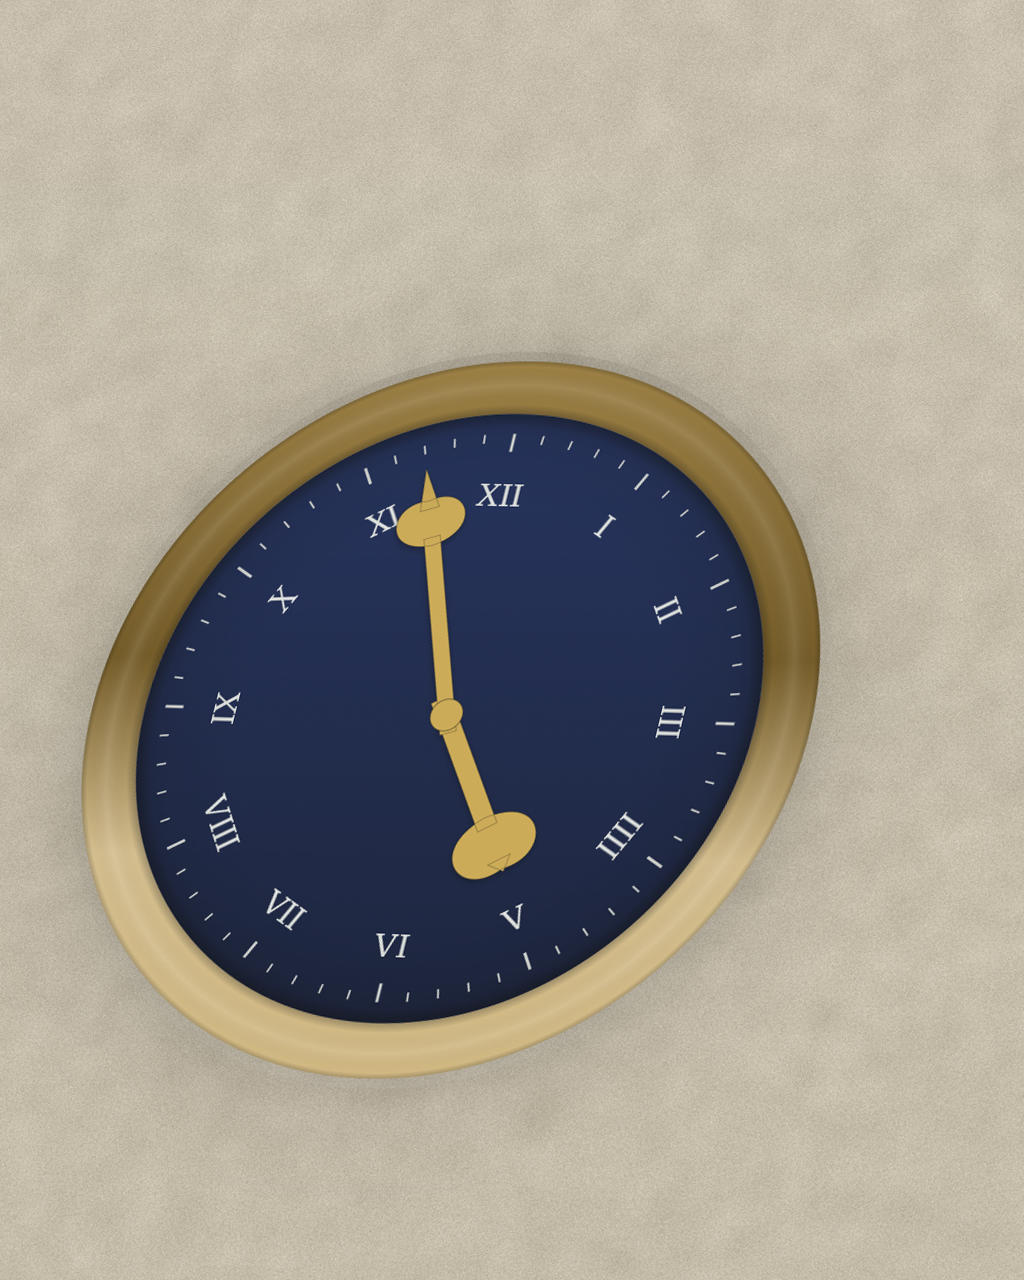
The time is 4:57
